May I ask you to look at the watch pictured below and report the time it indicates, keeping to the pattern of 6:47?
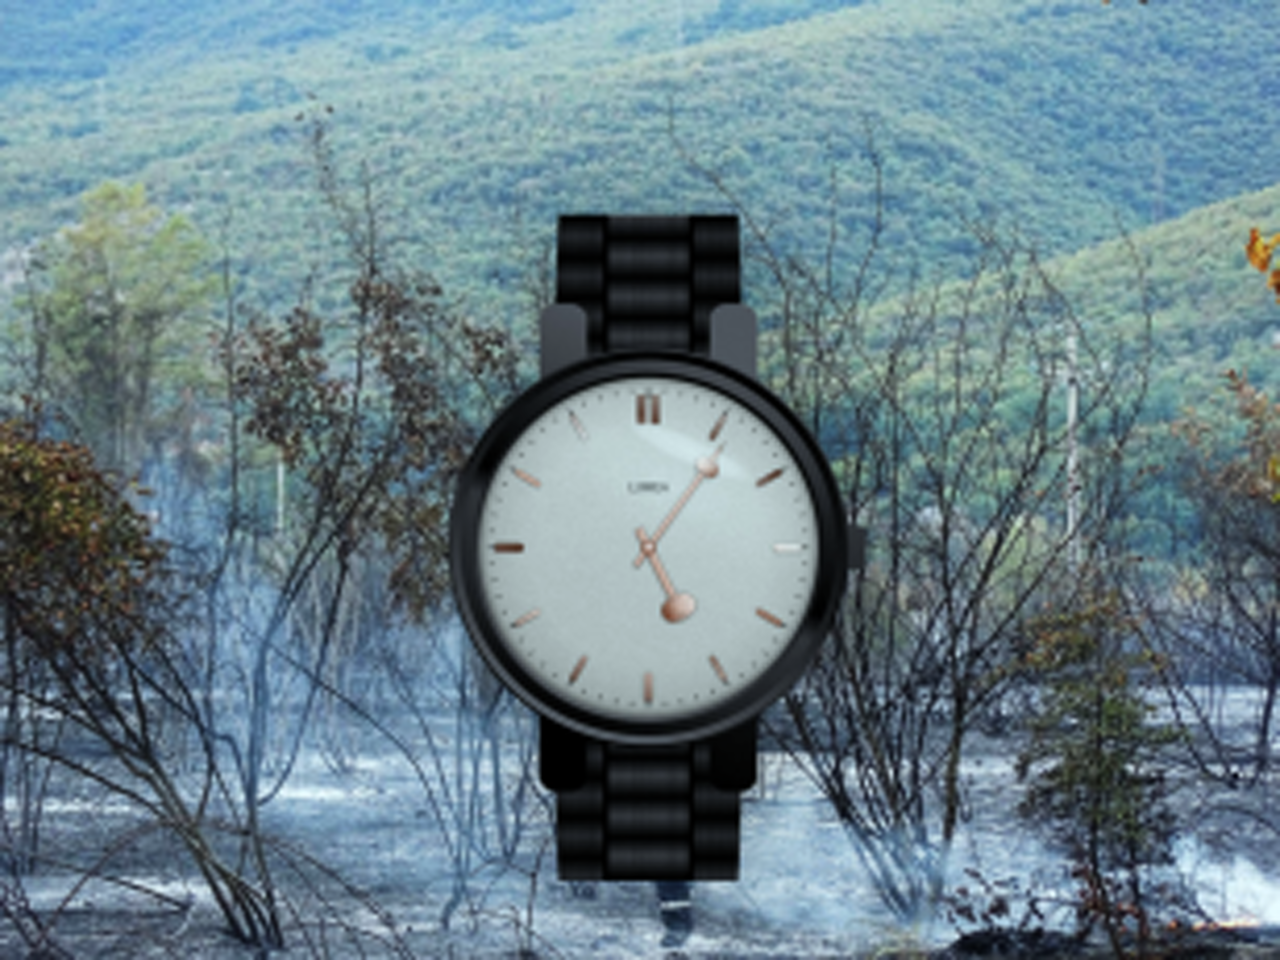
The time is 5:06
